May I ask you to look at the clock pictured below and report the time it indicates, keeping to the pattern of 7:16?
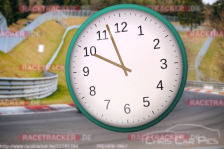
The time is 9:57
